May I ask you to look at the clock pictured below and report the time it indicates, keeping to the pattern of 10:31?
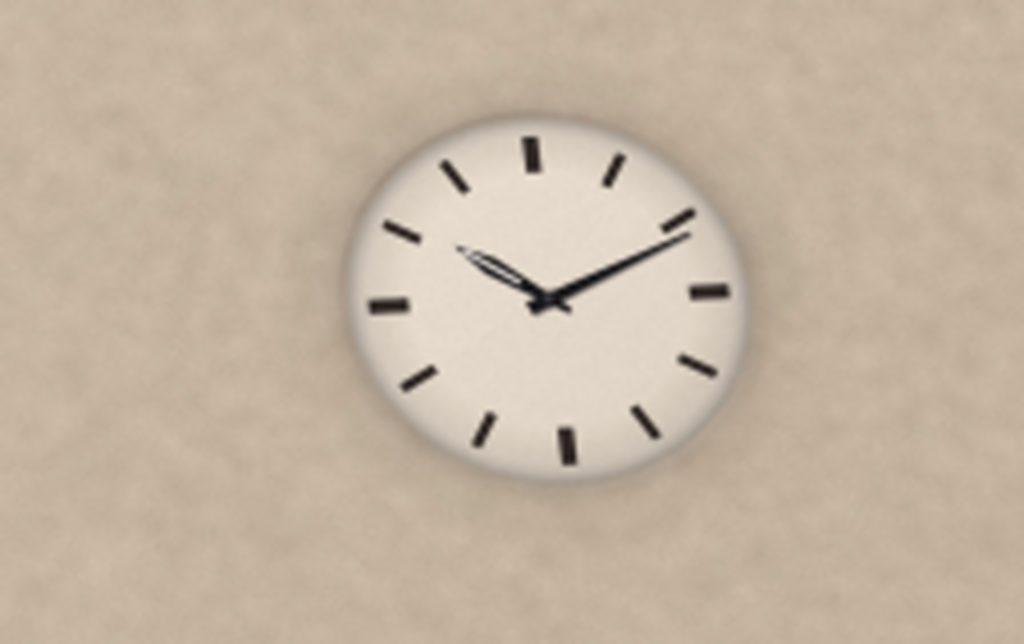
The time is 10:11
